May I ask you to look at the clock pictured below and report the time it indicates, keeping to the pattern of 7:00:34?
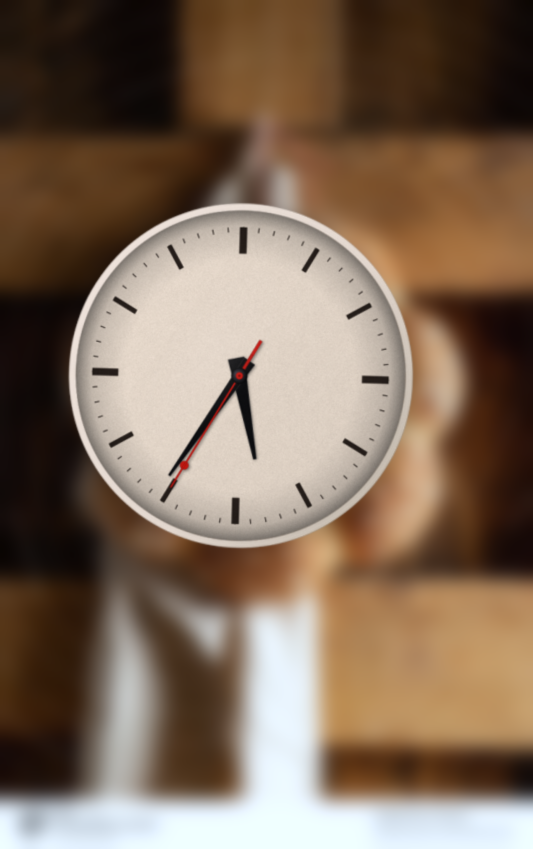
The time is 5:35:35
